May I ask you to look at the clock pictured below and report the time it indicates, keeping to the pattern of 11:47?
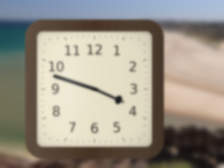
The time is 3:48
